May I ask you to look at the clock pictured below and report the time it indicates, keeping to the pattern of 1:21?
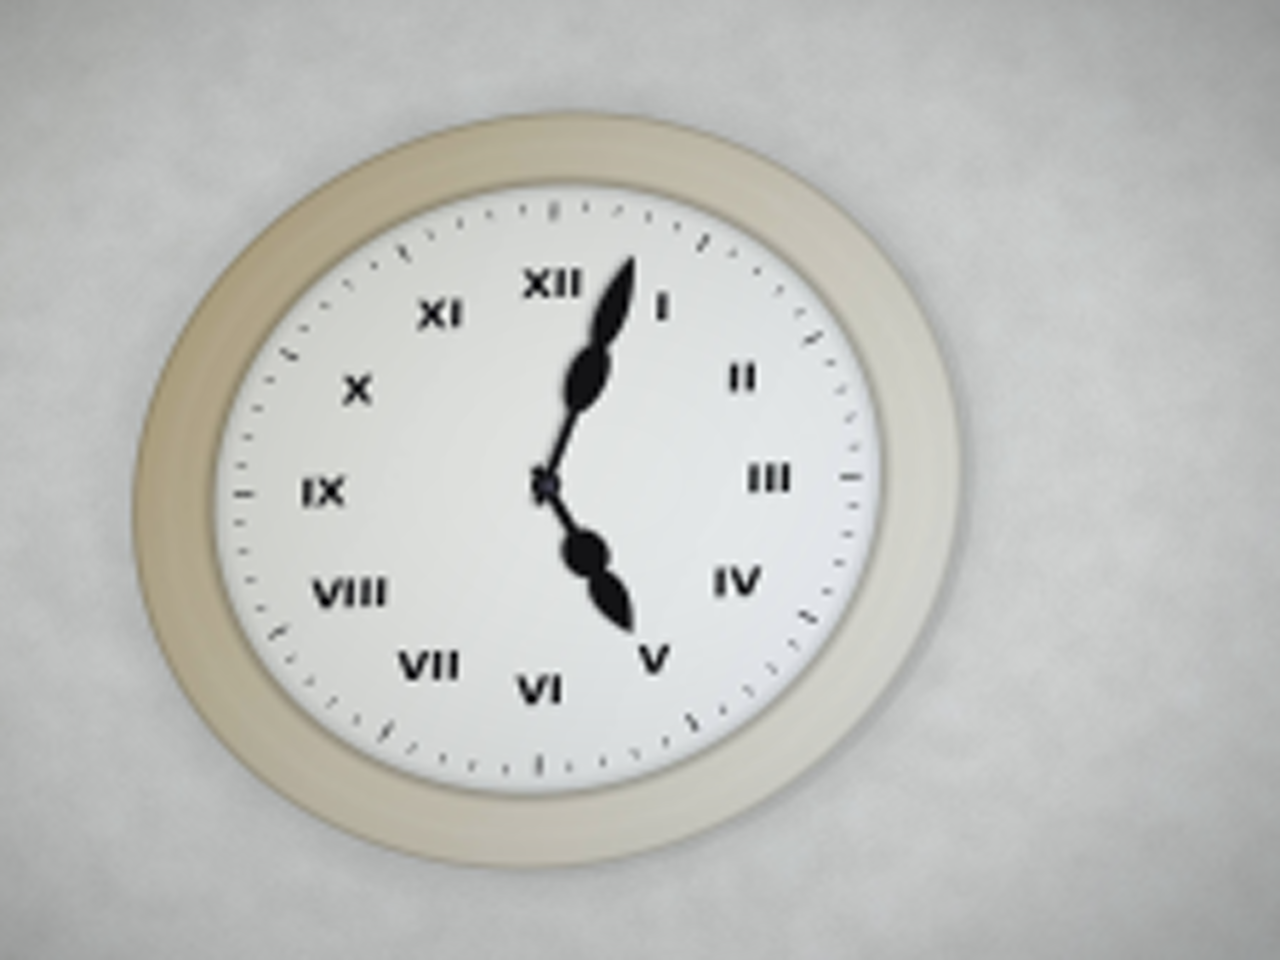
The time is 5:03
